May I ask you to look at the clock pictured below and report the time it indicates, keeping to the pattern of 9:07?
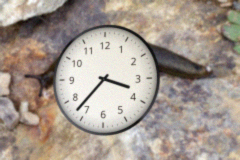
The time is 3:37
